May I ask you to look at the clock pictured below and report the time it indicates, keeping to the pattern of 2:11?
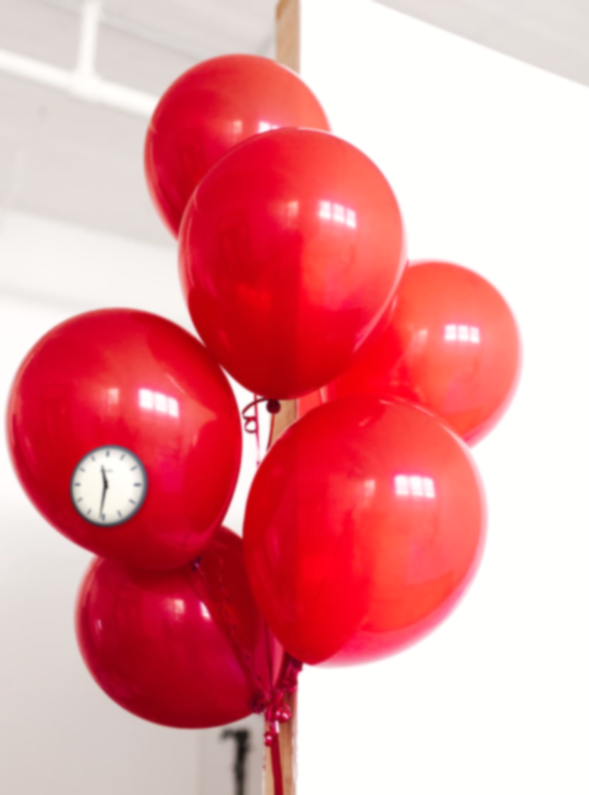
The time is 11:31
